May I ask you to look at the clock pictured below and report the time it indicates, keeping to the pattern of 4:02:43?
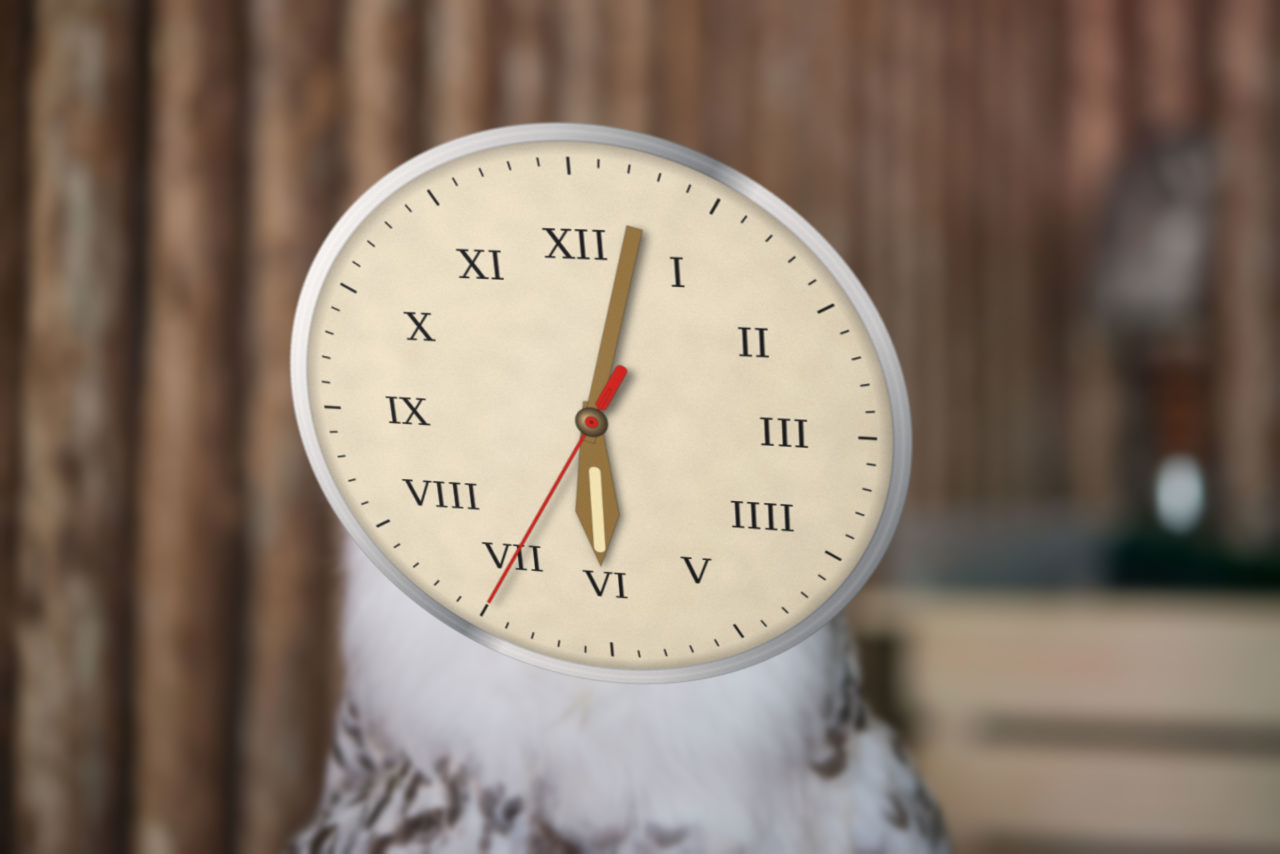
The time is 6:02:35
